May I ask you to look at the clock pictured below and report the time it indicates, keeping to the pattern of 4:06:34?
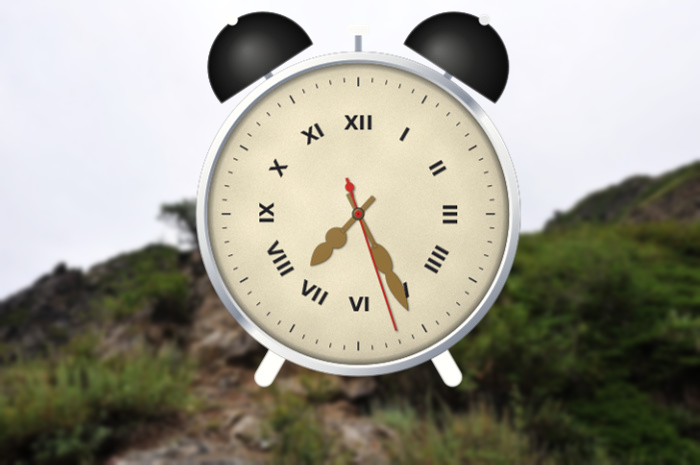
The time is 7:25:27
